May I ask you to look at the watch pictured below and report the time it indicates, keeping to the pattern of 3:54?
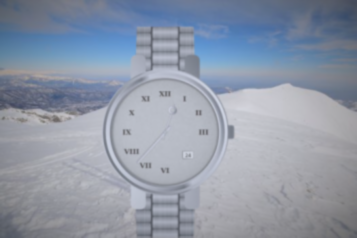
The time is 12:37
